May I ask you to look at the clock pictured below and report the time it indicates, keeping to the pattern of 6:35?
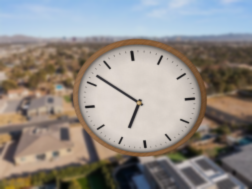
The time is 6:52
